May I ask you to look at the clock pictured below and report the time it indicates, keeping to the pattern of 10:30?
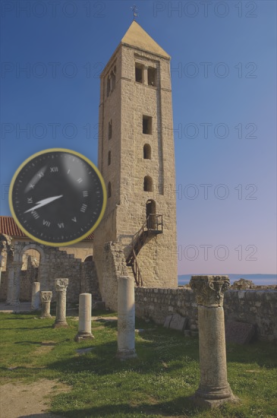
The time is 8:42
